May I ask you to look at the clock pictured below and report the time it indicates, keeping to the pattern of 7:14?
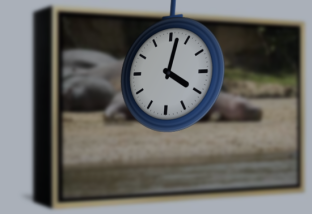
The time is 4:02
